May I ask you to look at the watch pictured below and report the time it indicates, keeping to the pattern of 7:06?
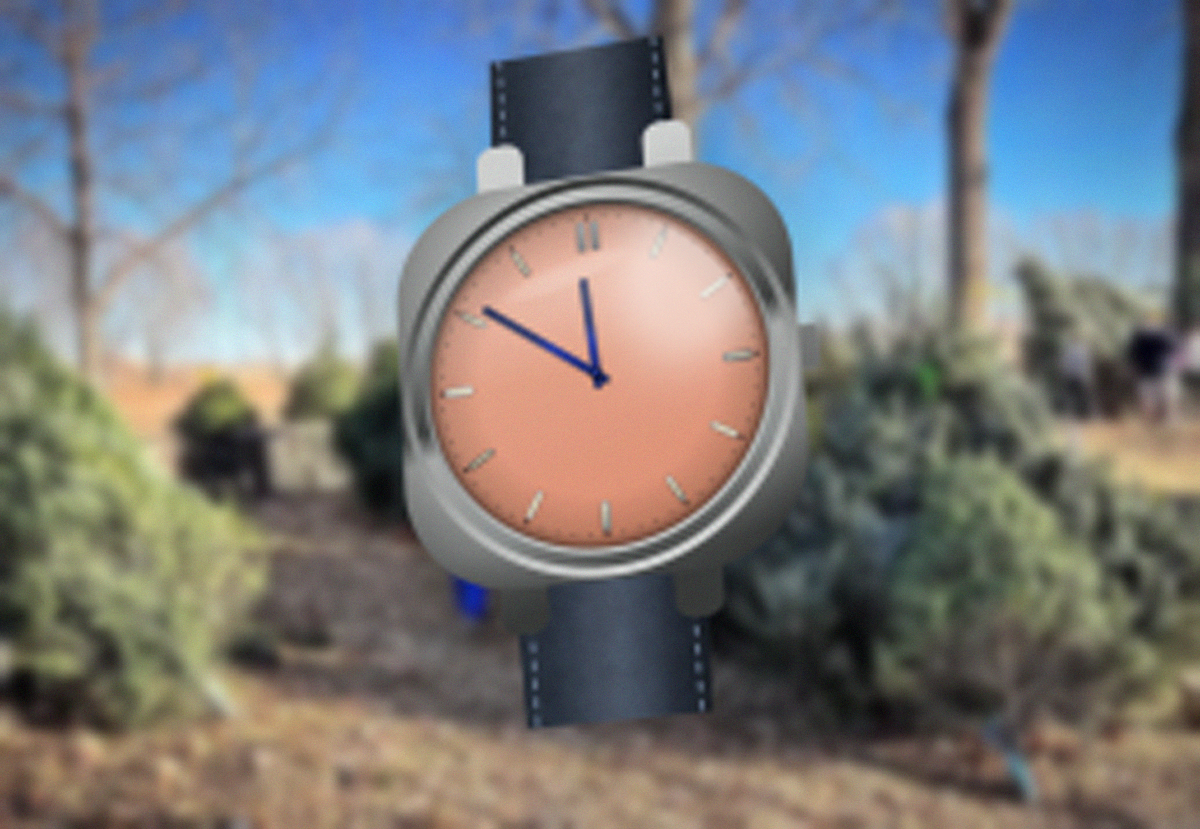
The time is 11:51
